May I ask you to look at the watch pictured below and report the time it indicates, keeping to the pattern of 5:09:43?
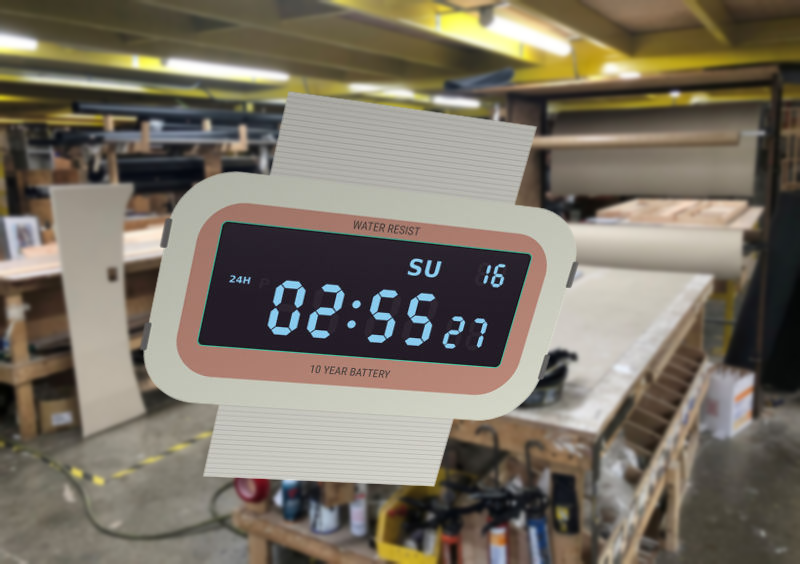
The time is 2:55:27
